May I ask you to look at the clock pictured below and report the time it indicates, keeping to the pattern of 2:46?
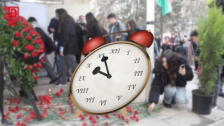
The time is 9:56
